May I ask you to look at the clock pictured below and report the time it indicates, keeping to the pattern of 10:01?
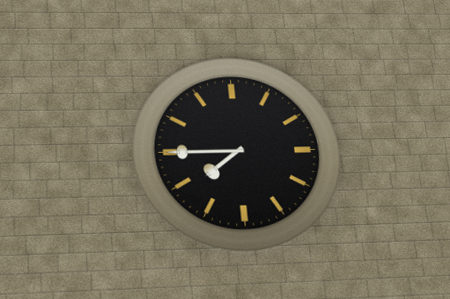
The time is 7:45
